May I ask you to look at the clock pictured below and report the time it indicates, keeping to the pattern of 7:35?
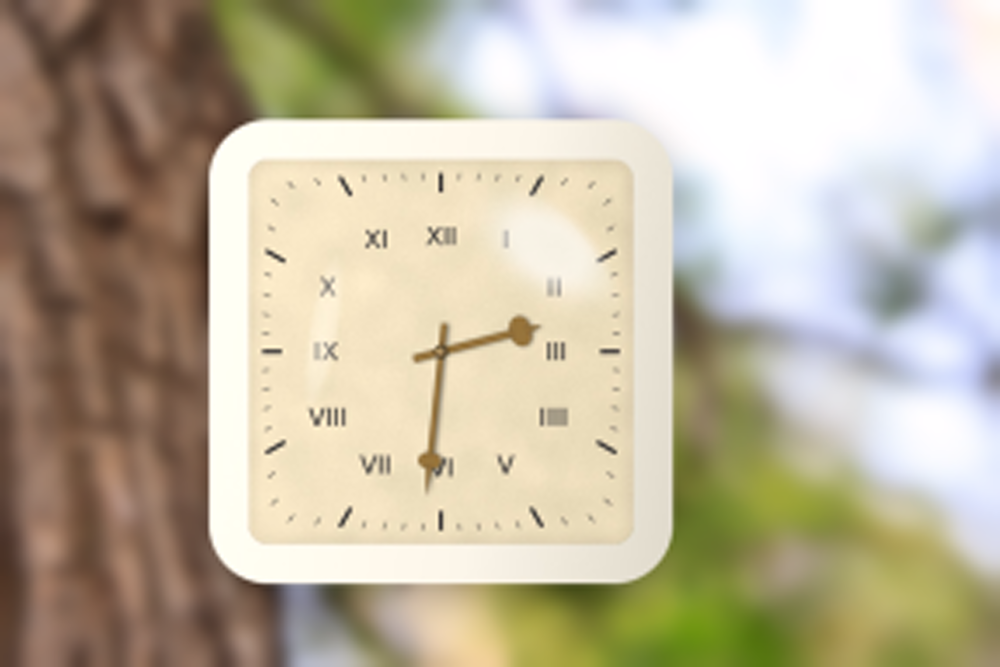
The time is 2:31
